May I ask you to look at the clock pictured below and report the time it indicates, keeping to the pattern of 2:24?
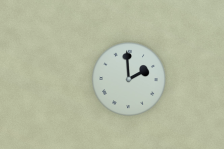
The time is 1:59
